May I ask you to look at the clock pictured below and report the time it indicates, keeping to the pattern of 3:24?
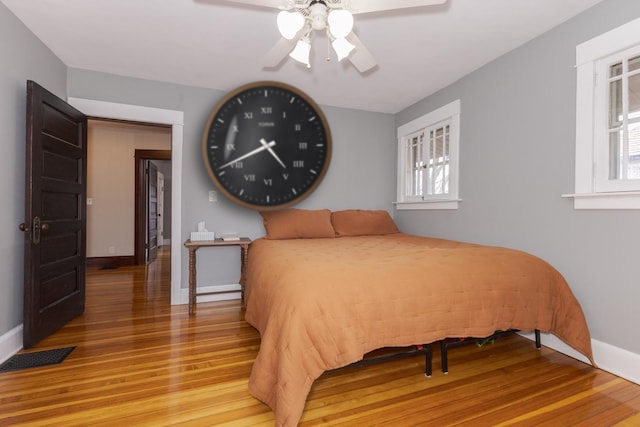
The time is 4:41
